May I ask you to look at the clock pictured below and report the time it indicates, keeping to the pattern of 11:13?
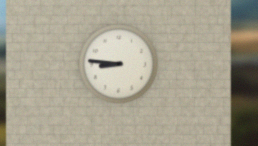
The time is 8:46
